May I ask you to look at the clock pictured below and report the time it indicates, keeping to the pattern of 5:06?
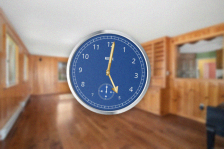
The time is 5:01
